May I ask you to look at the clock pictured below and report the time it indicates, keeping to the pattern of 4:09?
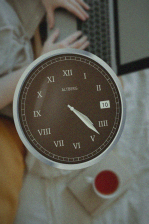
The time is 4:23
